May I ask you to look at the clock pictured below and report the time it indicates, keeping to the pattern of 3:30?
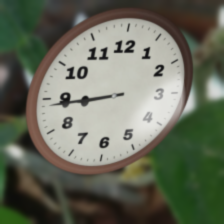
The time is 8:44
